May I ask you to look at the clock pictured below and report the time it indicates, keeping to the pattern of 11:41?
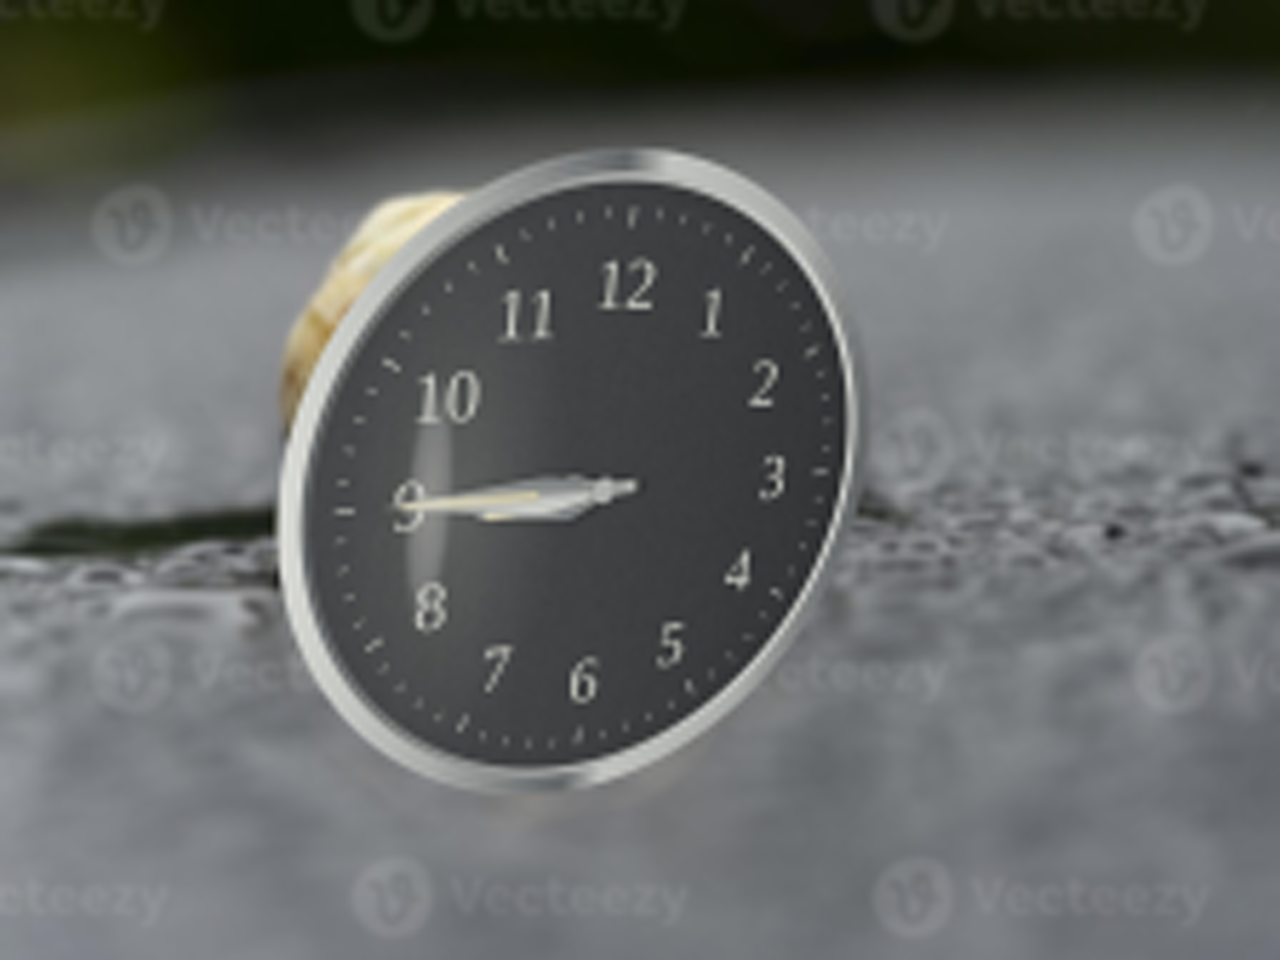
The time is 8:45
